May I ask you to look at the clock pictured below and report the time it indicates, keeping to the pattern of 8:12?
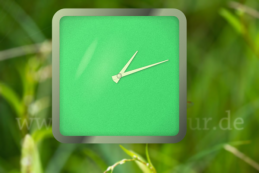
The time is 1:12
